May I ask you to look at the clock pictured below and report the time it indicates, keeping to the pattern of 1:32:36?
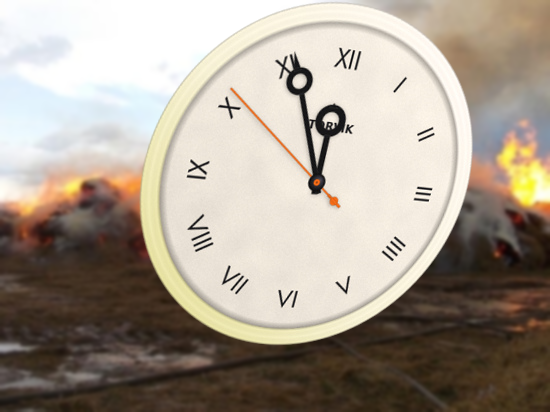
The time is 11:55:51
